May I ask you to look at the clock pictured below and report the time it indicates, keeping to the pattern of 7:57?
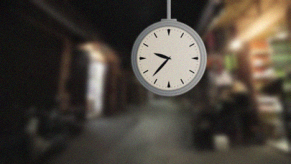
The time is 9:37
